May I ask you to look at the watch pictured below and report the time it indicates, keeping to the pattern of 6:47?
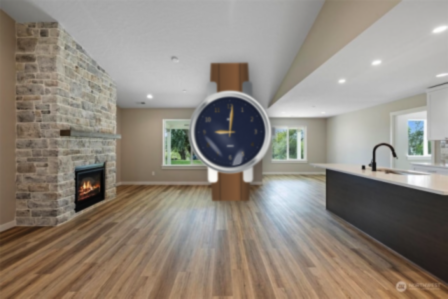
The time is 9:01
